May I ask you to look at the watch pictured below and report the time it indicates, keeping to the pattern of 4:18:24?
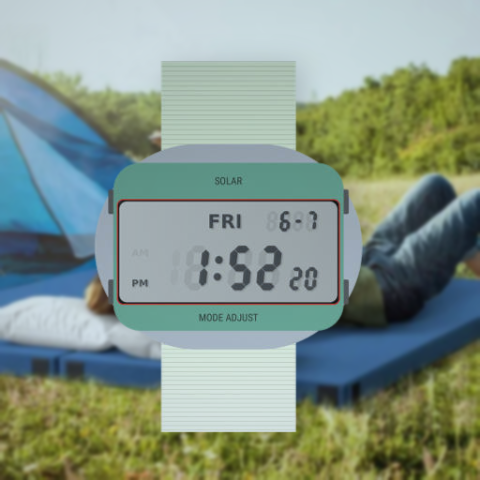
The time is 1:52:20
